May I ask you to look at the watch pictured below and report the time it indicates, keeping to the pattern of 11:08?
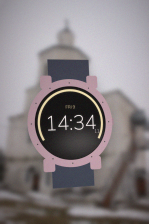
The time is 14:34
